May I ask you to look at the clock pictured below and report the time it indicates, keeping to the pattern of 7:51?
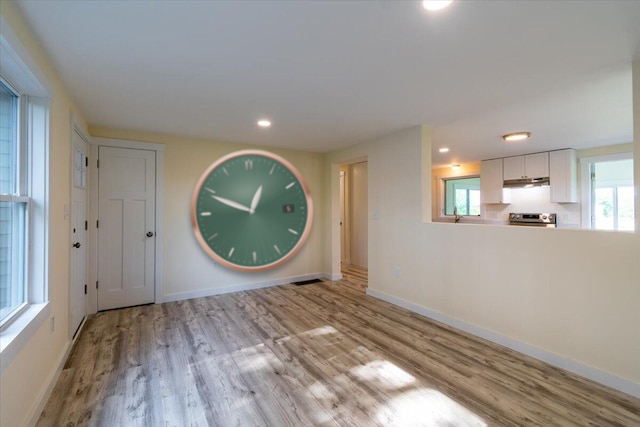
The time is 12:49
